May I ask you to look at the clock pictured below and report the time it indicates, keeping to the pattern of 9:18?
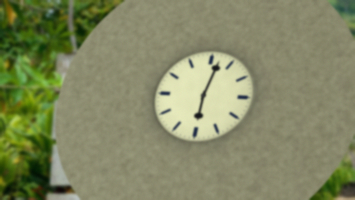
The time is 6:02
